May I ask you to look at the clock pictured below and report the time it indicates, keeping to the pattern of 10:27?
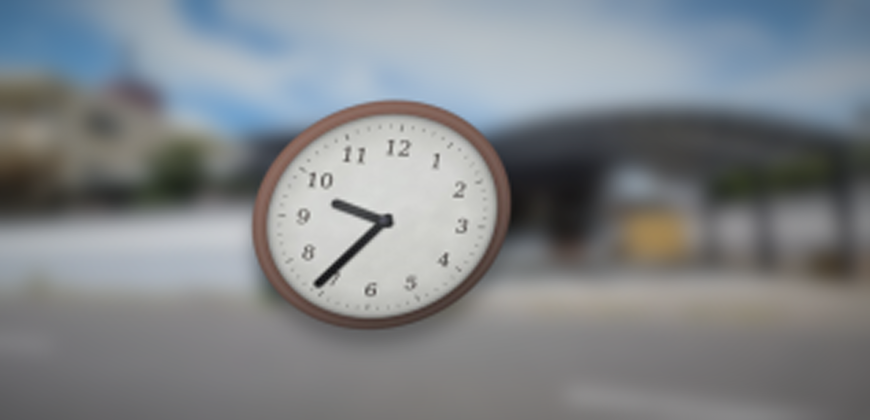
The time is 9:36
